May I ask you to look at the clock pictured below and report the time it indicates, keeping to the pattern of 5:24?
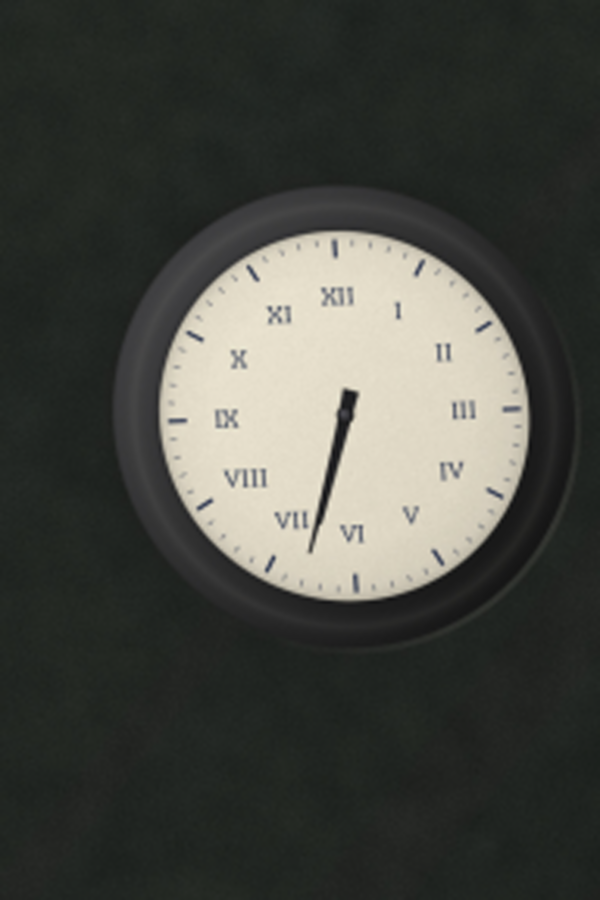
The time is 6:33
